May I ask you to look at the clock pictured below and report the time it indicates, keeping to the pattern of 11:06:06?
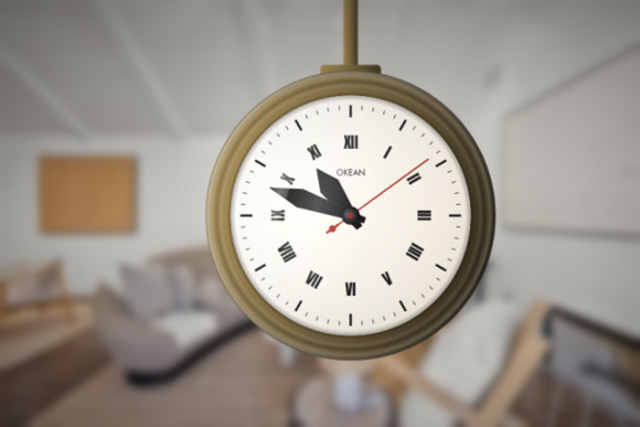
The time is 10:48:09
